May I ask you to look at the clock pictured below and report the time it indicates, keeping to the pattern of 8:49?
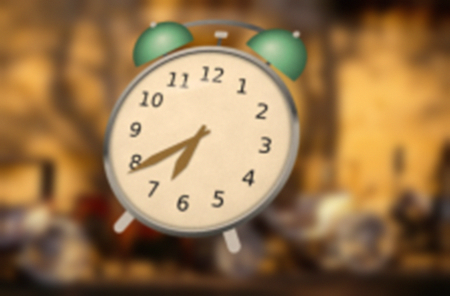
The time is 6:39
